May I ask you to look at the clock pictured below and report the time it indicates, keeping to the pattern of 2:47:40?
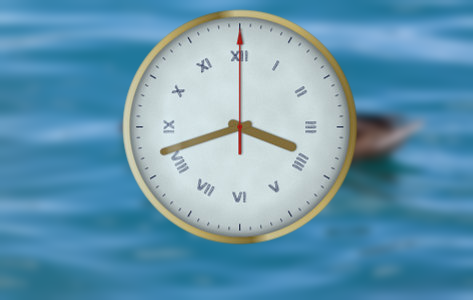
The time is 3:42:00
